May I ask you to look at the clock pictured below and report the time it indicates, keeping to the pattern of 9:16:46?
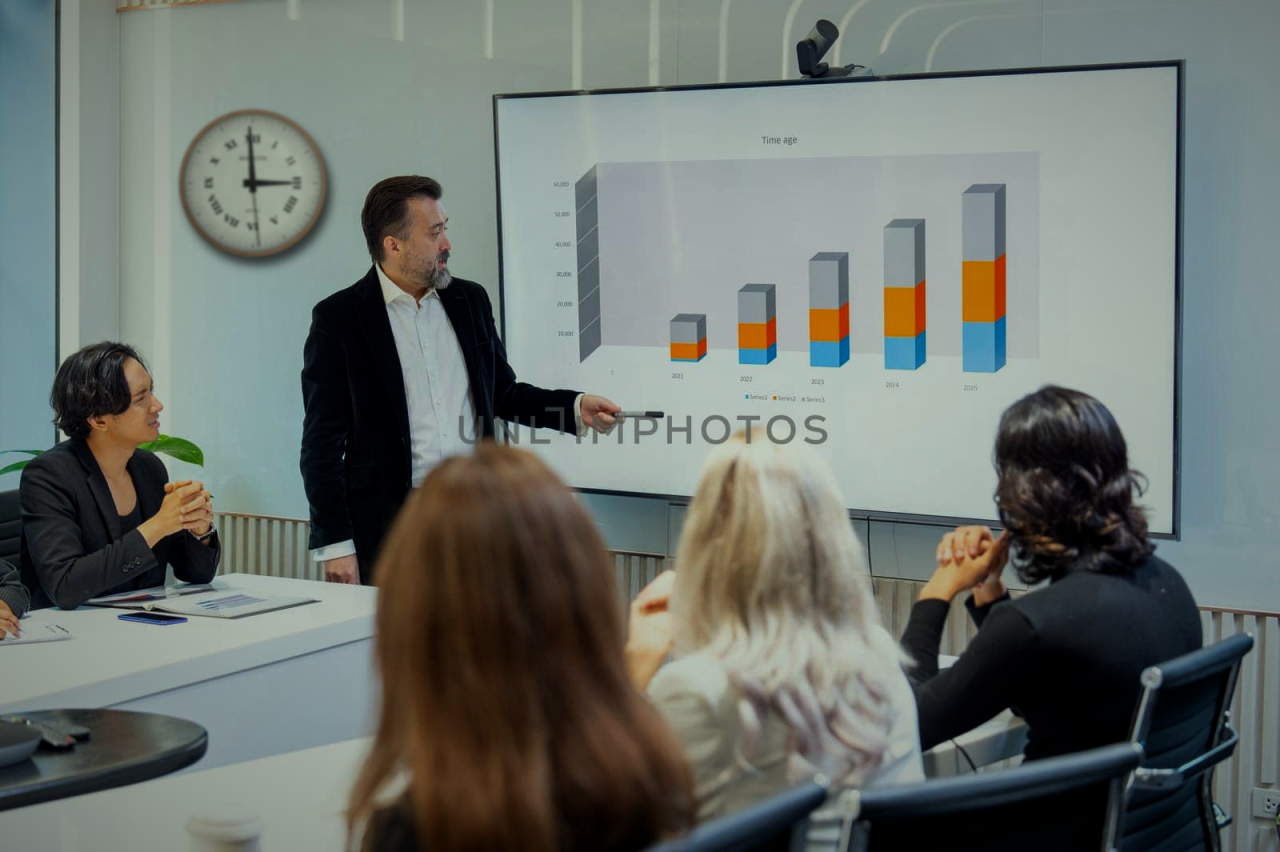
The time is 2:59:29
